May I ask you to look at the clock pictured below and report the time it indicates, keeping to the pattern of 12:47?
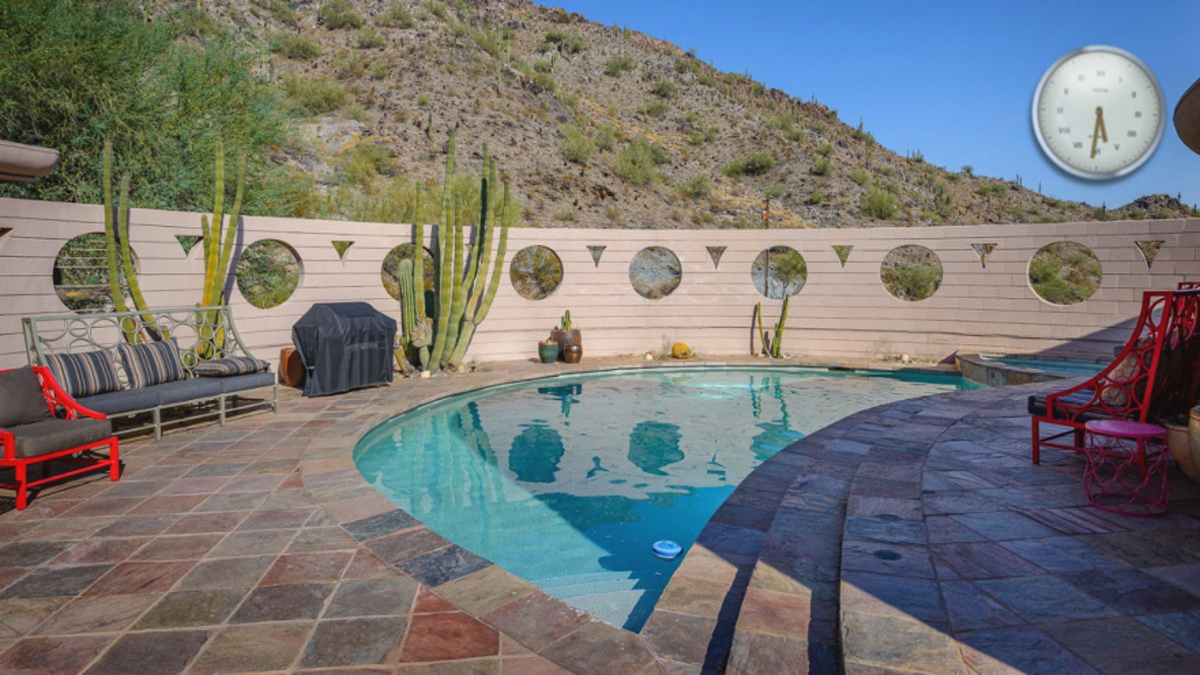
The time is 5:31
